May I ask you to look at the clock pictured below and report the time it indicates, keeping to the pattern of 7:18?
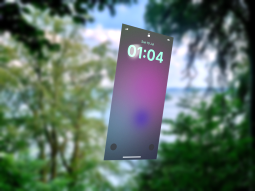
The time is 1:04
